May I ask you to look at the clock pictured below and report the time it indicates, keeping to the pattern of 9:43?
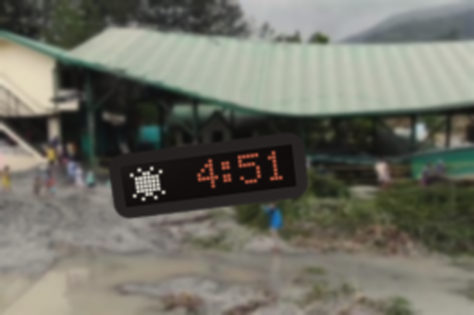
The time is 4:51
